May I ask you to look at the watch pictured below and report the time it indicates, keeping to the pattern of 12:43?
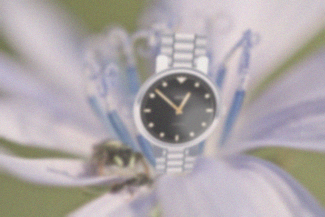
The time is 12:52
